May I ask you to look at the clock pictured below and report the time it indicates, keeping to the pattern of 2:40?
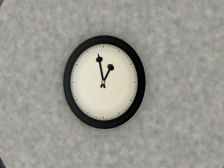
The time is 12:58
